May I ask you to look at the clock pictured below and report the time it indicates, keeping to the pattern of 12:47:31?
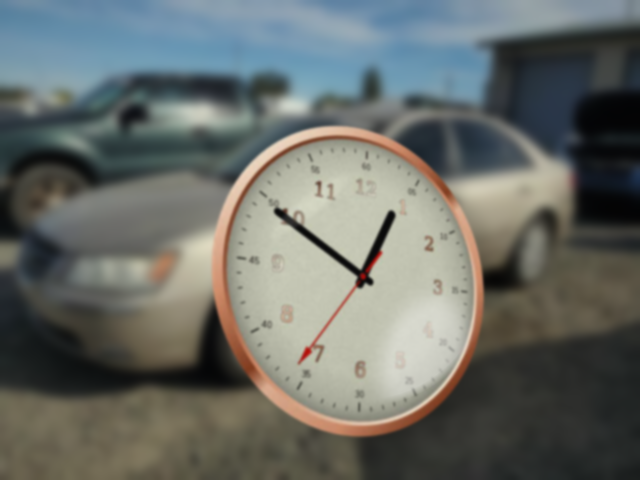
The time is 12:49:36
